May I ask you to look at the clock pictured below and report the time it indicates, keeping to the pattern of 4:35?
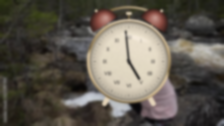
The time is 4:59
